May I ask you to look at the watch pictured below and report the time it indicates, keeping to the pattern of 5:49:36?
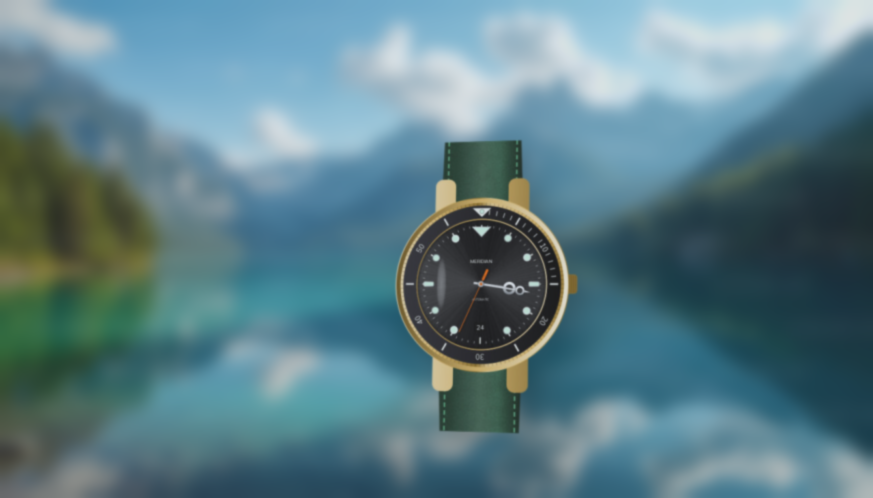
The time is 3:16:34
